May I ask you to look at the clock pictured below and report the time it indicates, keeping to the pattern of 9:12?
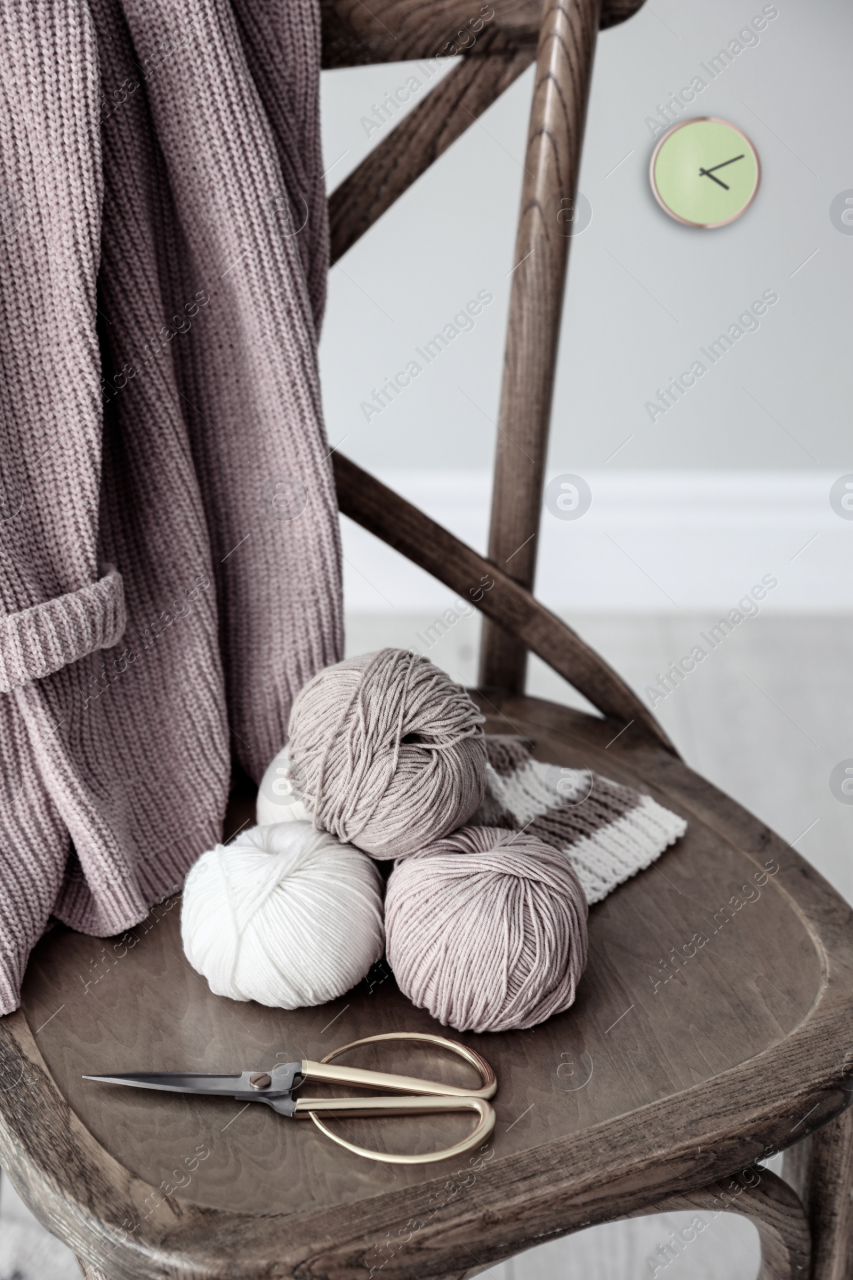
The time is 4:11
